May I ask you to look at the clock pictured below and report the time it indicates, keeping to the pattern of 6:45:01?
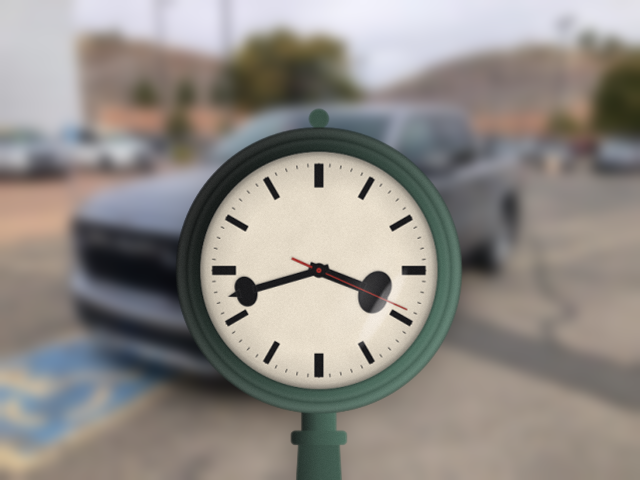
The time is 3:42:19
